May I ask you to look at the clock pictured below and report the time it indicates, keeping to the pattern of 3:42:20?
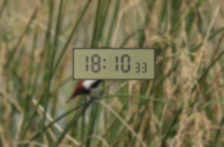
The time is 18:10:33
